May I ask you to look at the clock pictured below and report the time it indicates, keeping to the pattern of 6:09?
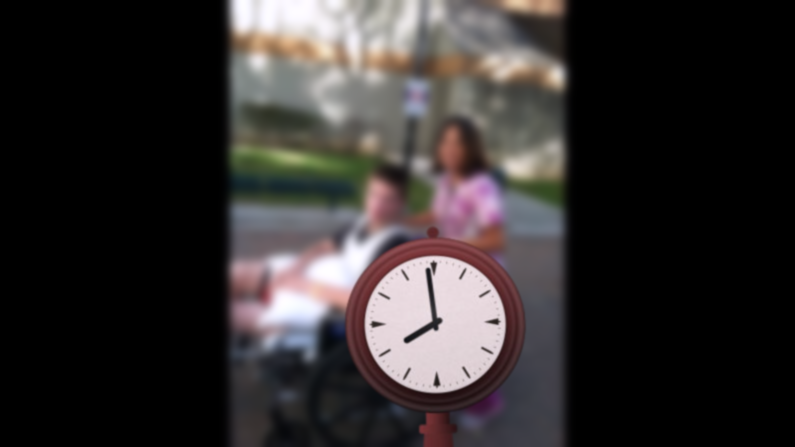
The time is 7:59
